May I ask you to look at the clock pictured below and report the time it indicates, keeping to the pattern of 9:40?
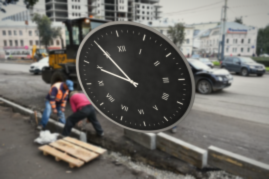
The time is 9:55
